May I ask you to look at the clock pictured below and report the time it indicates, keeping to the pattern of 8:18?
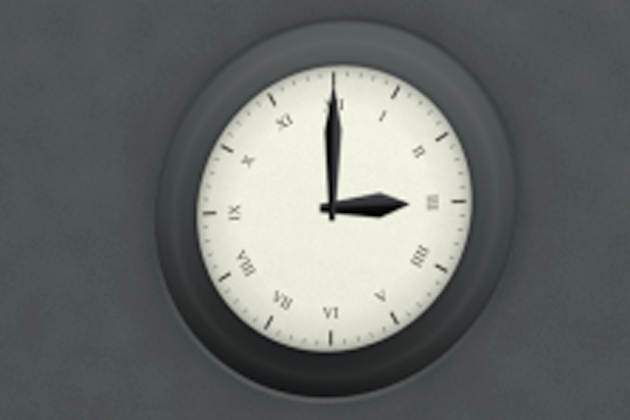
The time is 3:00
